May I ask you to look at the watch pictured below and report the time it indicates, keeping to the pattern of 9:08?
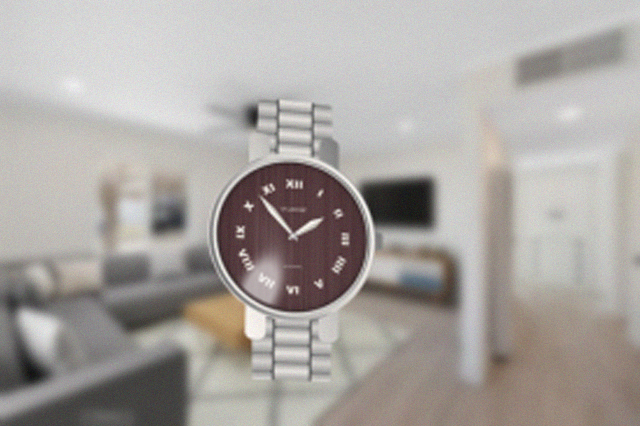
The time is 1:53
